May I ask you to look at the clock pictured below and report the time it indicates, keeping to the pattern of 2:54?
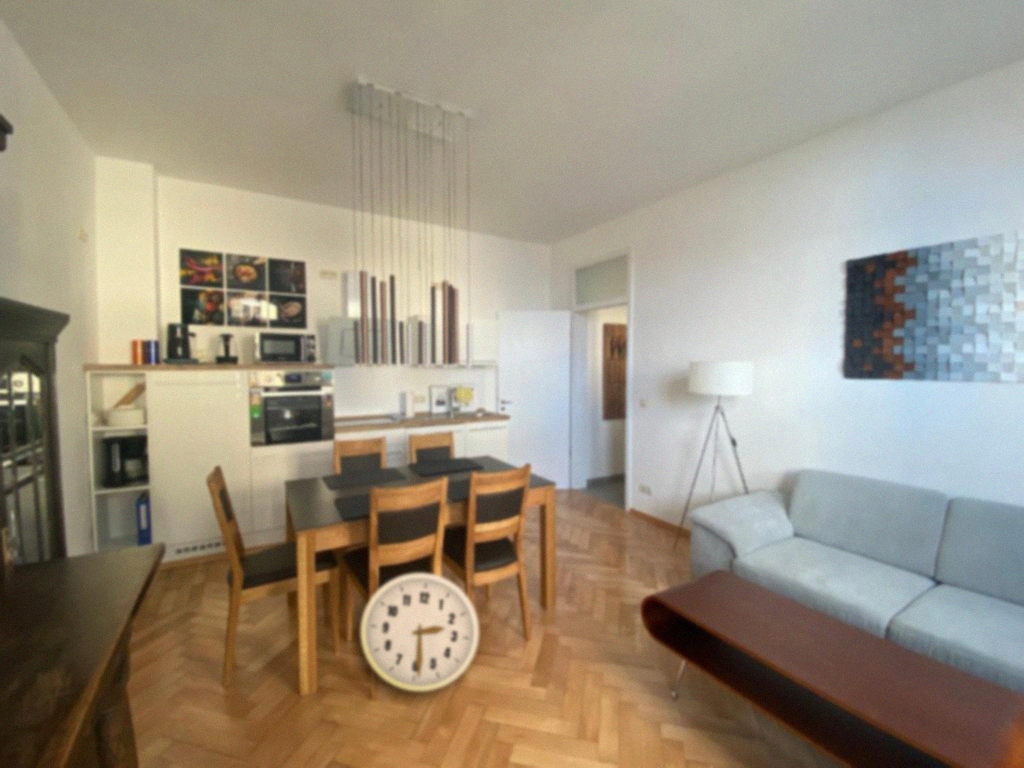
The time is 2:29
